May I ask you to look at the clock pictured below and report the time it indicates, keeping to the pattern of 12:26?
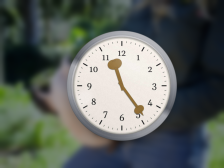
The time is 11:24
